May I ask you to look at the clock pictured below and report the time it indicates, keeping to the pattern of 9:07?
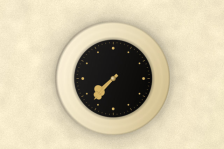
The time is 7:37
